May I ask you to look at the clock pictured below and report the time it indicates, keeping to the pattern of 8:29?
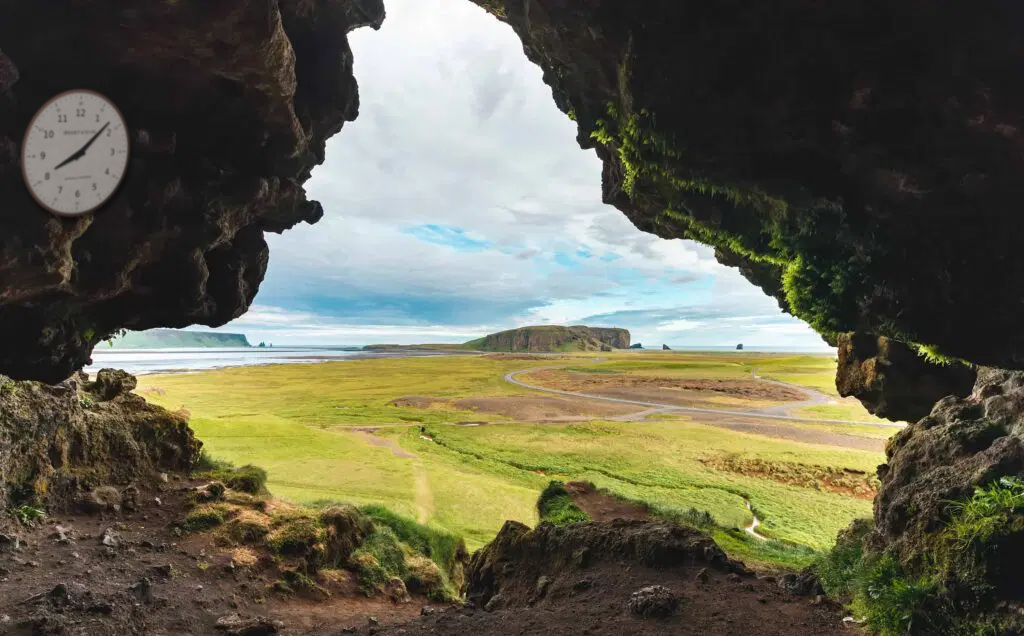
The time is 8:08
